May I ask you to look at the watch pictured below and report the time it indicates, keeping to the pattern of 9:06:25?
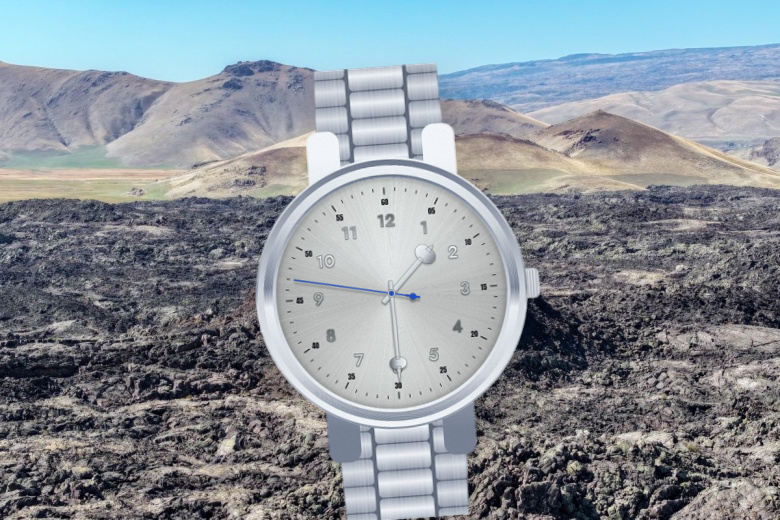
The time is 1:29:47
